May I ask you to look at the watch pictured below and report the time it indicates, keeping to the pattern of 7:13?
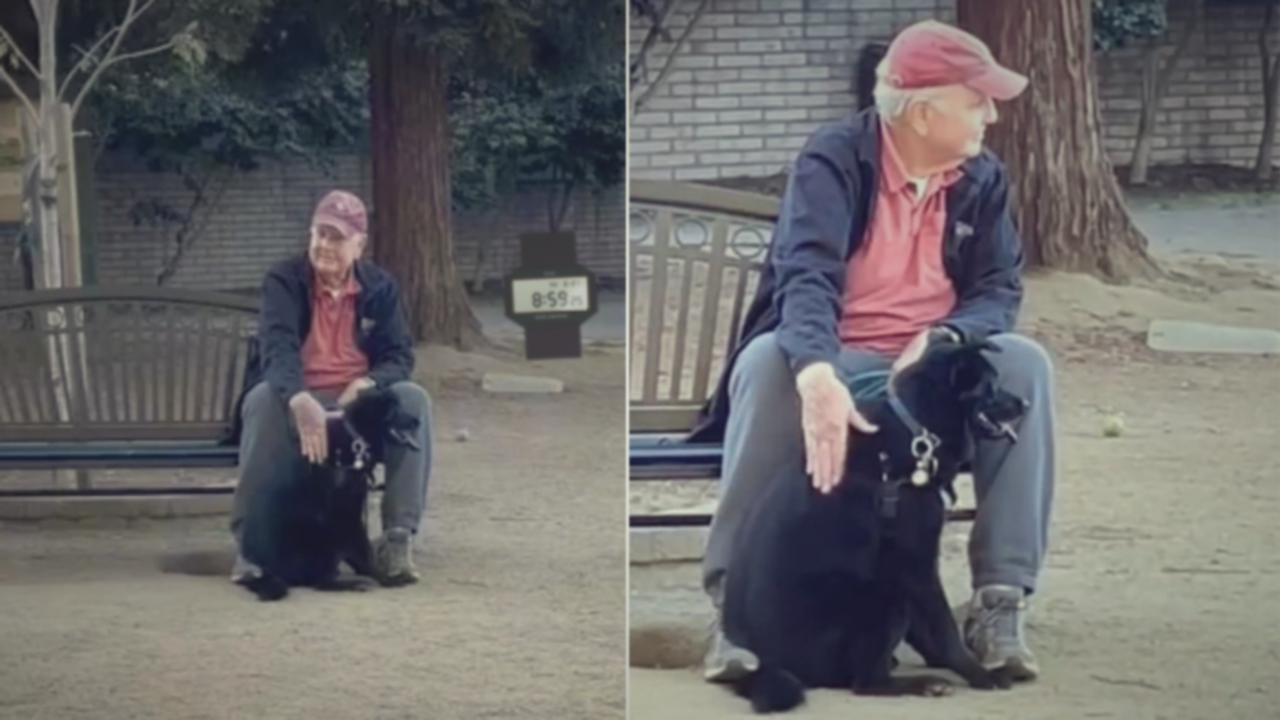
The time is 8:59
